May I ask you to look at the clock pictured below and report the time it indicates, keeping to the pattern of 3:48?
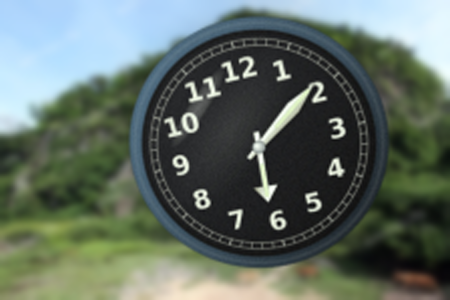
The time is 6:09
